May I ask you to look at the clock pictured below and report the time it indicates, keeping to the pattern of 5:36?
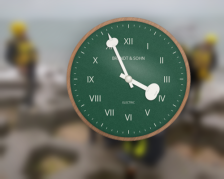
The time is 3:56
